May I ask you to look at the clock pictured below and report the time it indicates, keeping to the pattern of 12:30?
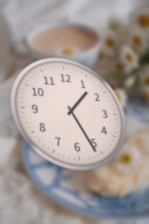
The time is 1:26
